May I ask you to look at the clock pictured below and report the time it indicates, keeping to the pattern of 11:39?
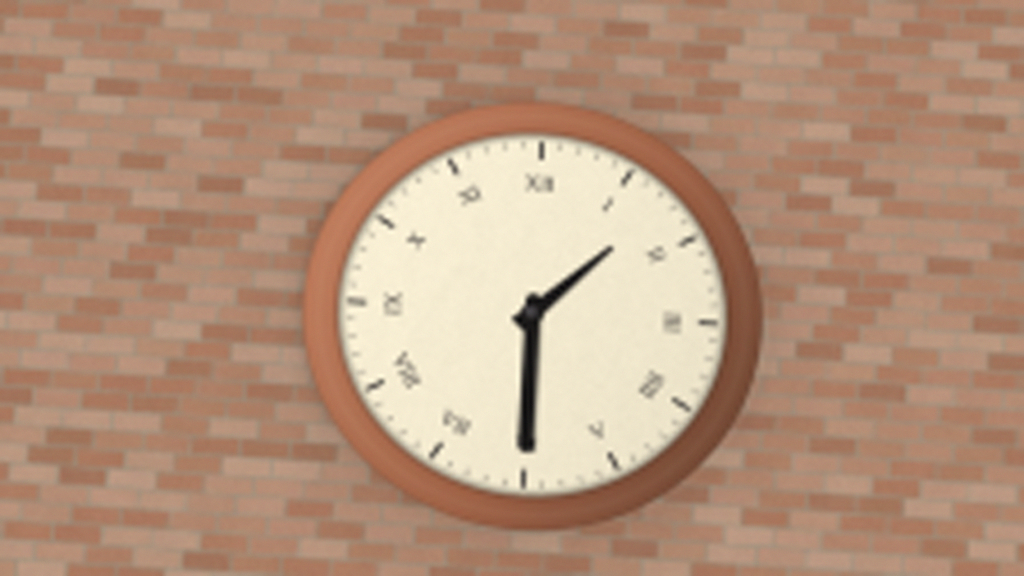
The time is 1:30
